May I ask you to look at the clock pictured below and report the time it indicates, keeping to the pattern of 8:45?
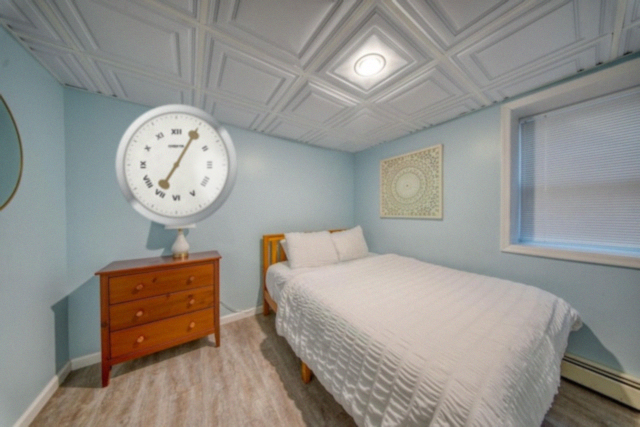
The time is 7:05
